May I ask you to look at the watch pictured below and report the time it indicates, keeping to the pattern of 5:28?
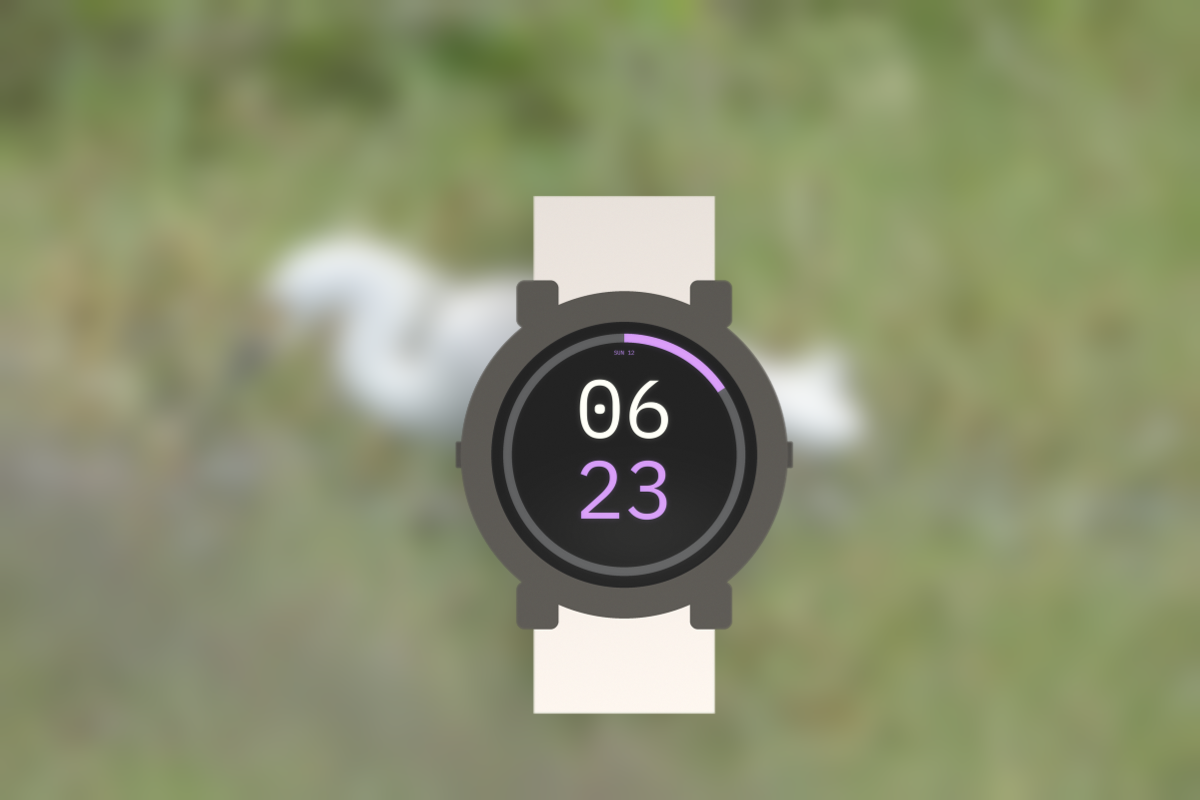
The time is 6:23
